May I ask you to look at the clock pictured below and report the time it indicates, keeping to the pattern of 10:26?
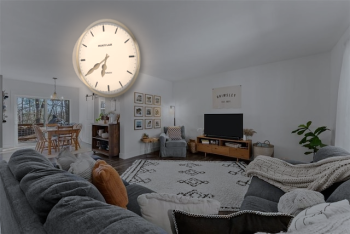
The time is 6:40
